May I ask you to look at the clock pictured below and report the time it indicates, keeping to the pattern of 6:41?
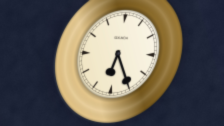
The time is 6:25
